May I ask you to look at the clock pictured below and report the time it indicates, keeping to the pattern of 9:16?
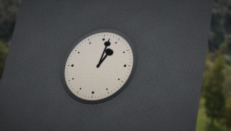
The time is 1:02
